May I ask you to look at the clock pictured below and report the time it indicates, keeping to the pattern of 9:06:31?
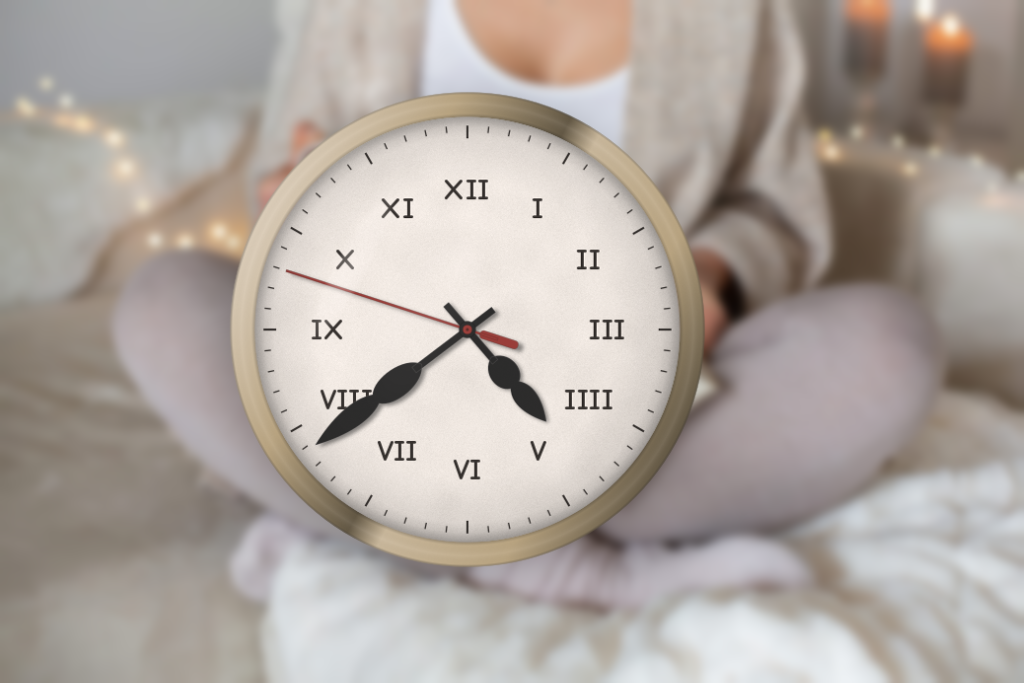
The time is 4:38:48
